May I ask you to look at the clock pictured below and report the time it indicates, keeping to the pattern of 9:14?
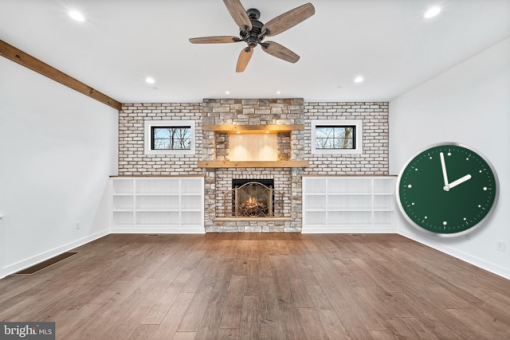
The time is 1:58
